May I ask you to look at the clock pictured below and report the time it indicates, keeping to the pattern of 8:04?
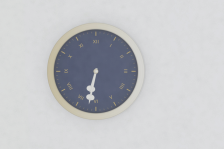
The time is 6:32
